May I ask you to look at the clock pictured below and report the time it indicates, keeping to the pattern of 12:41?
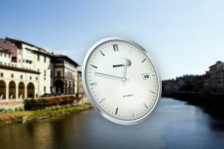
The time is 12:48
